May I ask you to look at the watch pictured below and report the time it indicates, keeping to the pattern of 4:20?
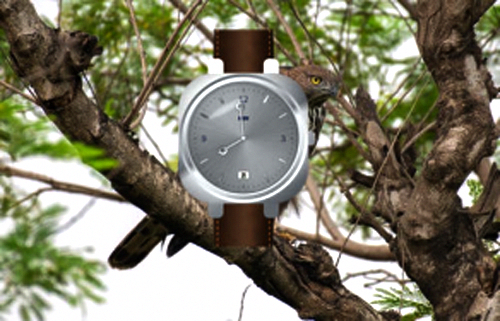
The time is 7:59
